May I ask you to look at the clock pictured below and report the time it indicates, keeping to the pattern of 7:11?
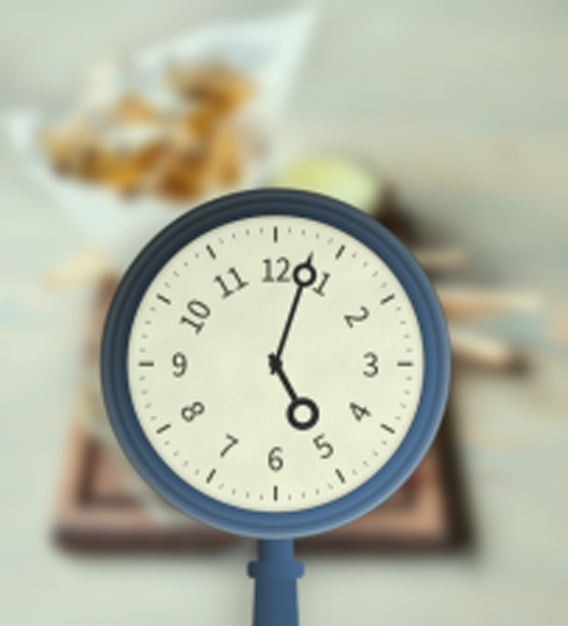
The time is 5:03
